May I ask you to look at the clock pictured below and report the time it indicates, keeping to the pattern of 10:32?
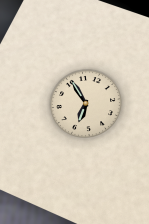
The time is 5:51
